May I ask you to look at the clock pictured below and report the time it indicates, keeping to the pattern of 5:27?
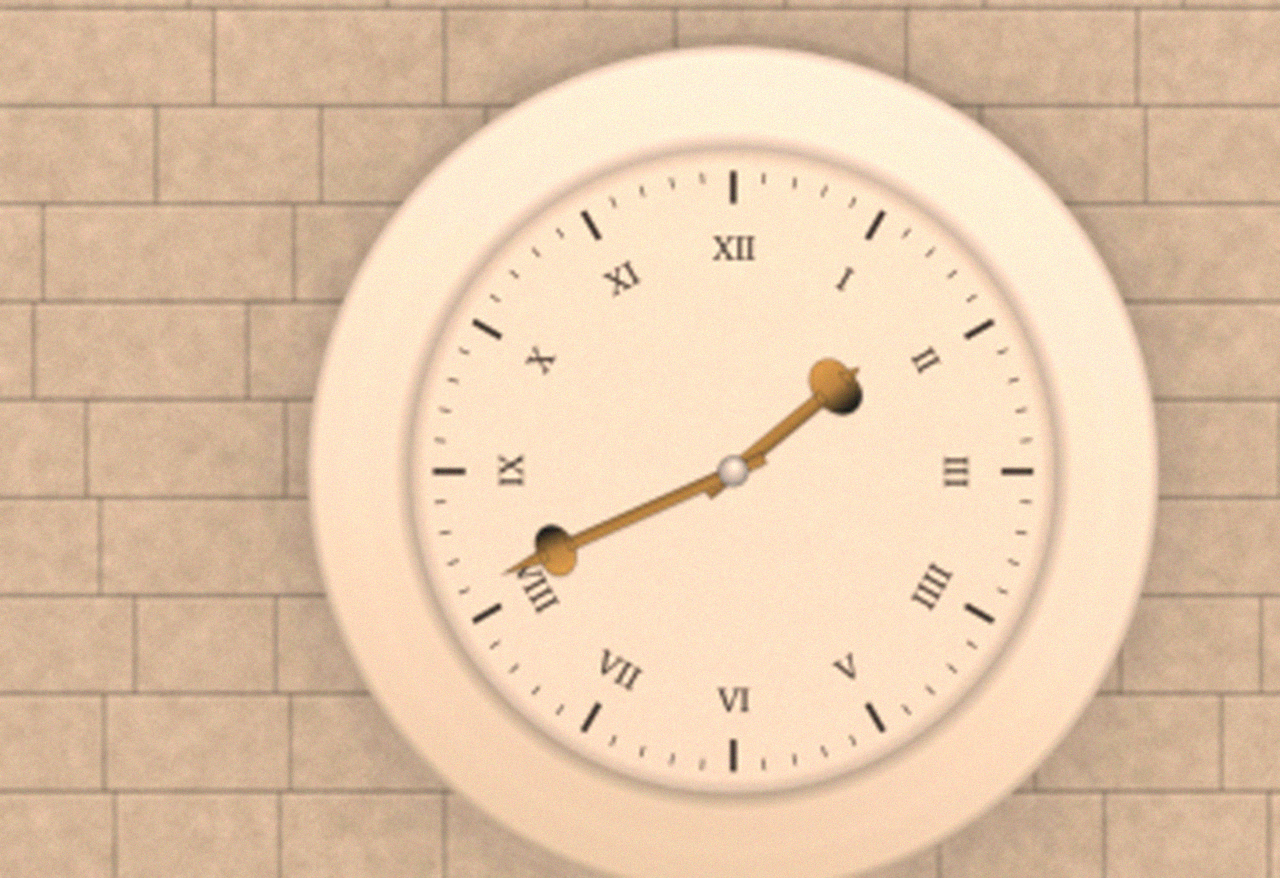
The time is 1:41
